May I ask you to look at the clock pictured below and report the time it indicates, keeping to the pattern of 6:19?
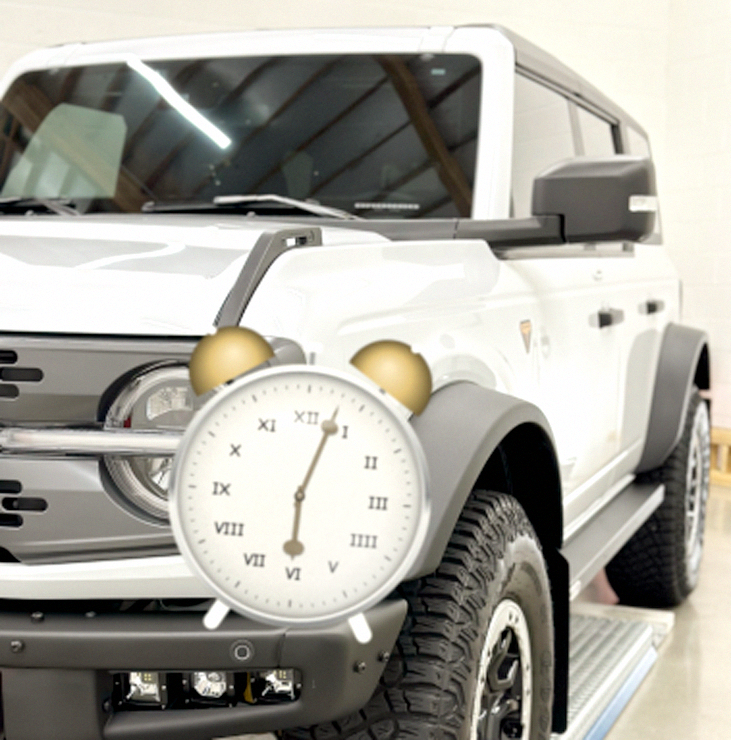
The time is 6:03
